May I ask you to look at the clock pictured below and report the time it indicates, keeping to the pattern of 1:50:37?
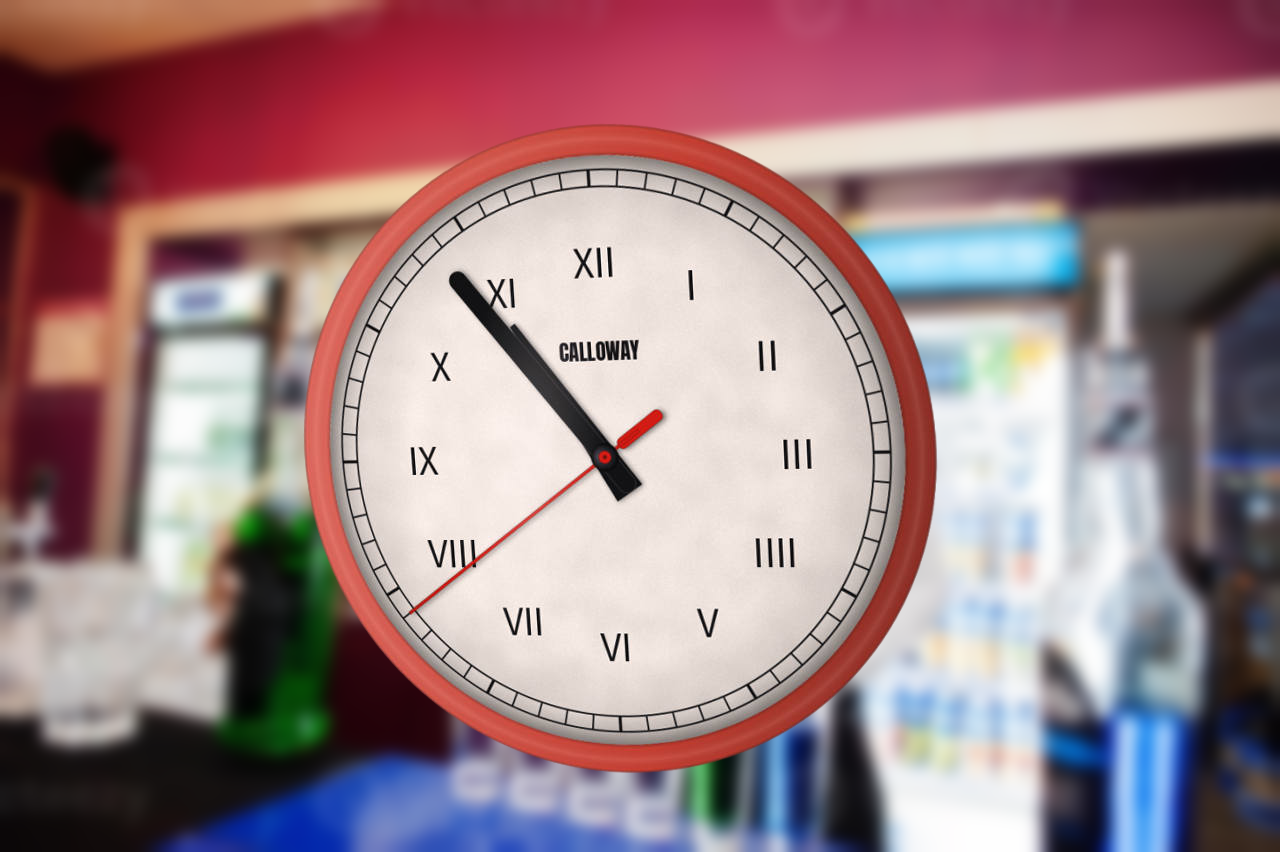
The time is 10:53:39
